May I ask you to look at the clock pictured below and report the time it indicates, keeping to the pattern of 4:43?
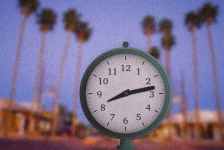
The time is 8:13
